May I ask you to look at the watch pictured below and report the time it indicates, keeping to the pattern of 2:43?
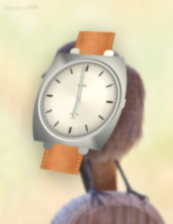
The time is 5:59
